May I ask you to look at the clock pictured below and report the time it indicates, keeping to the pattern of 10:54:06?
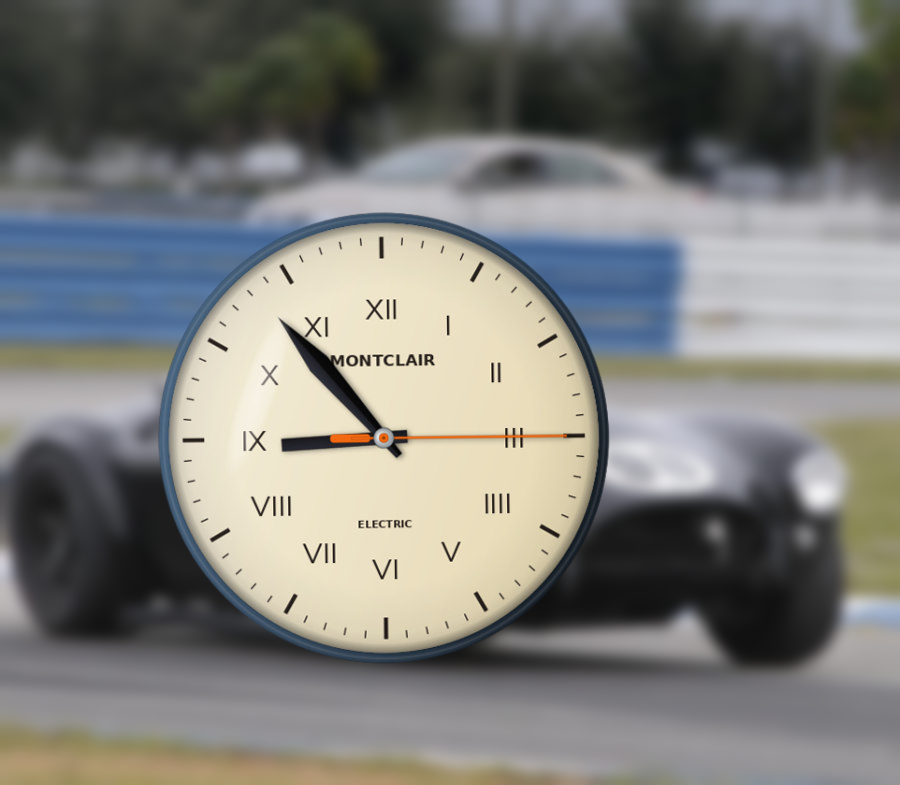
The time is 8:53:15
